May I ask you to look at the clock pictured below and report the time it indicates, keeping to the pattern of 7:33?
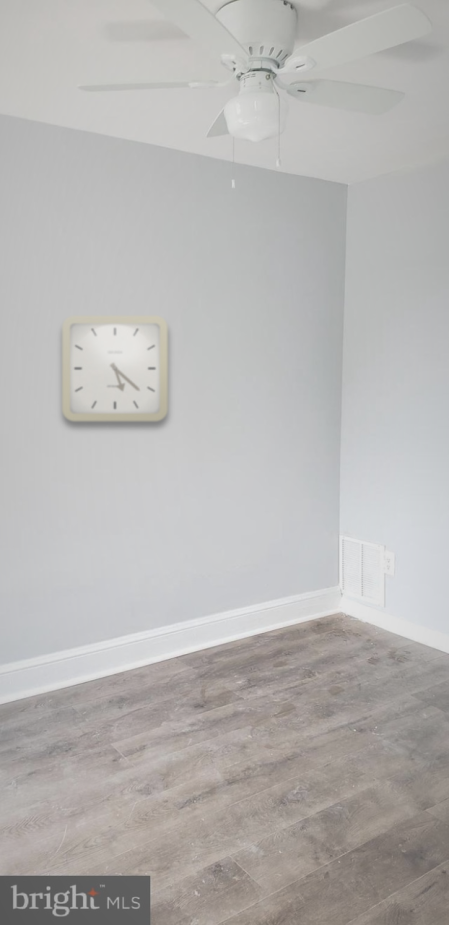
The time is 5:22
